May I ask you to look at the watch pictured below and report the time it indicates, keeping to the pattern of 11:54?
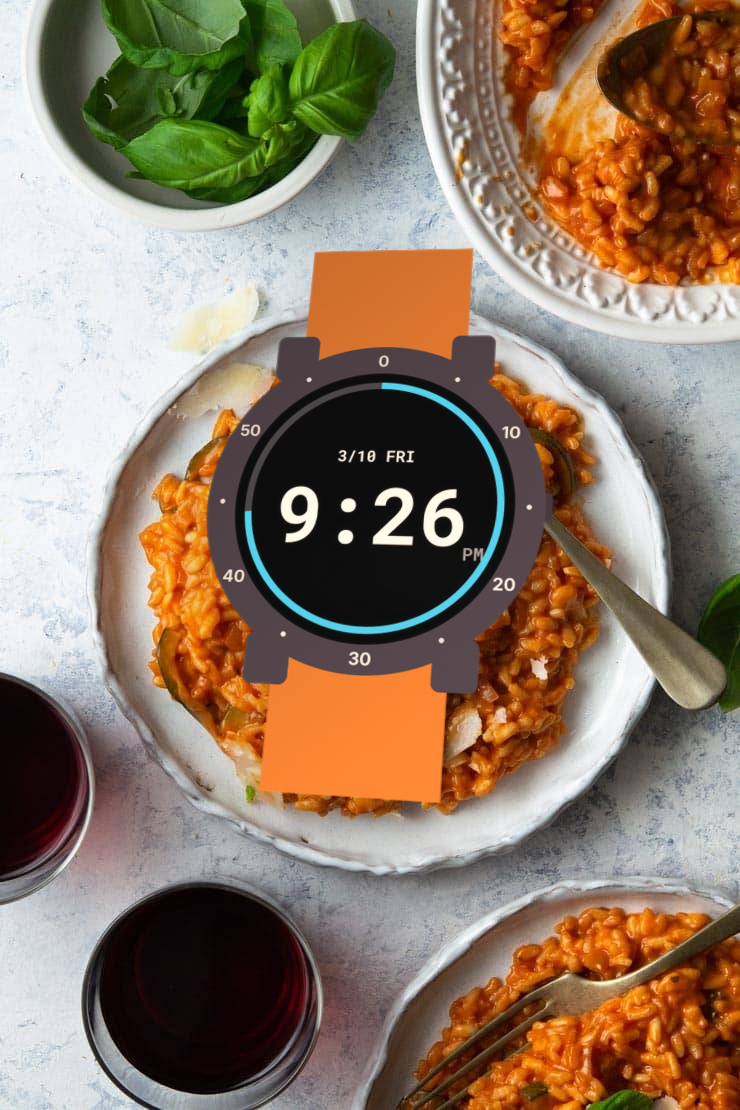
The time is 9:26
